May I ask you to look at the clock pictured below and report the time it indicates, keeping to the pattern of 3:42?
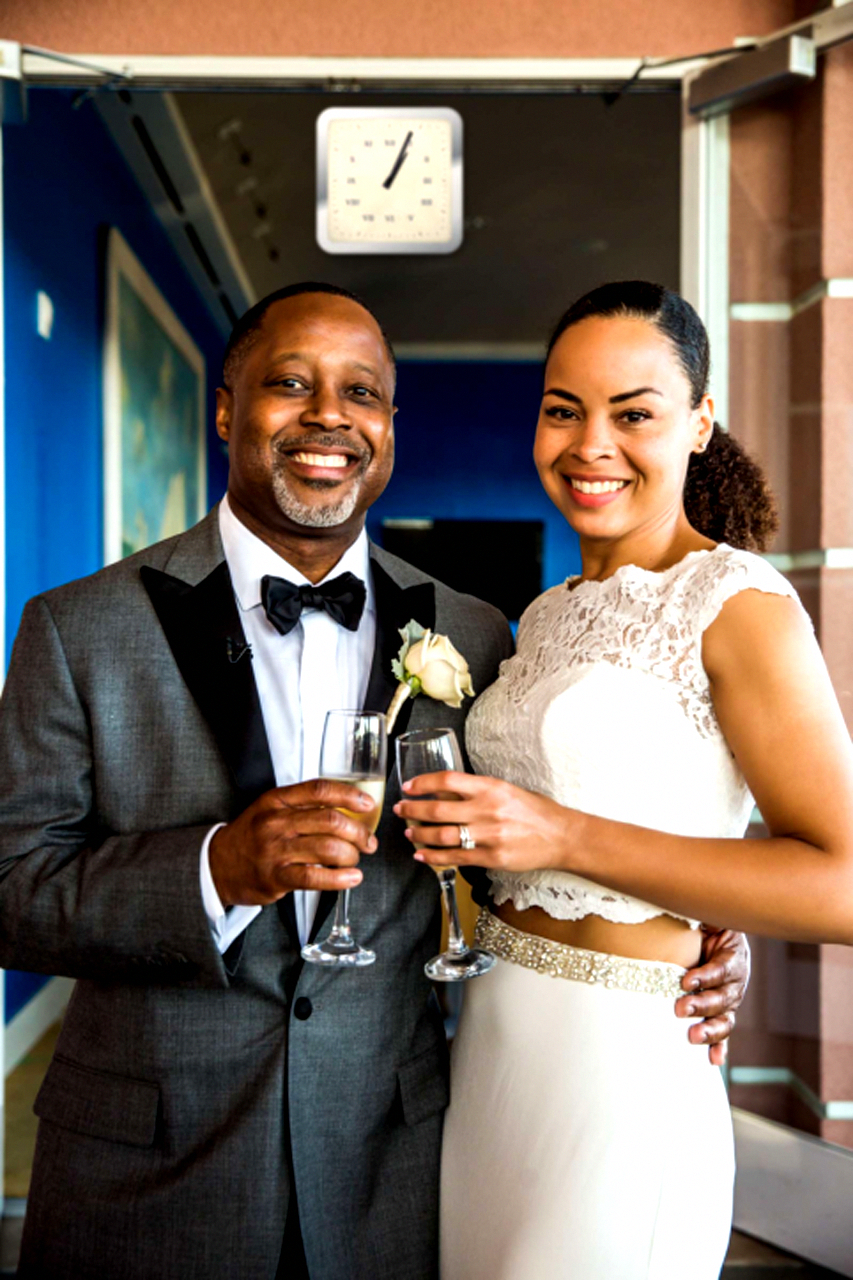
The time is 1:04
